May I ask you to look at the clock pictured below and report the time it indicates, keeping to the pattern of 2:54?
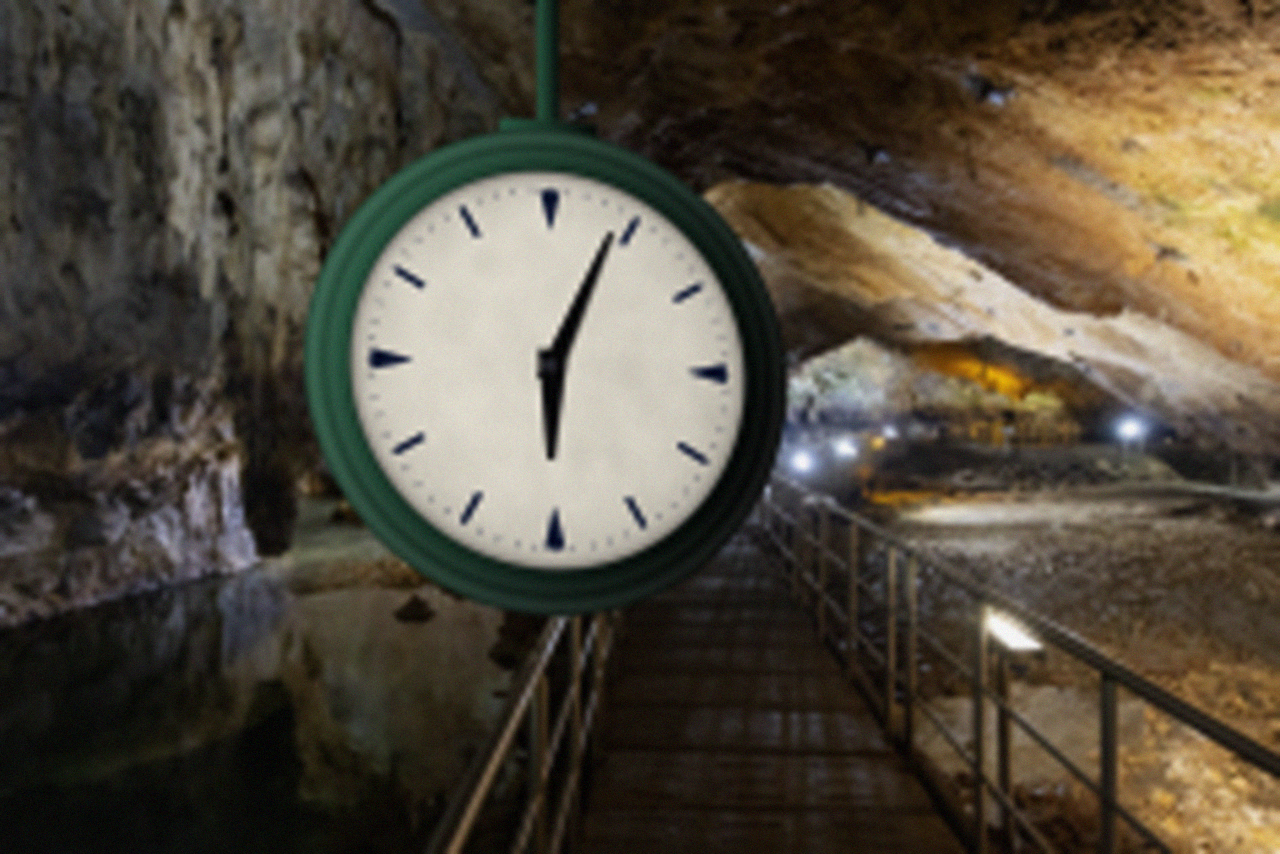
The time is 6:04
